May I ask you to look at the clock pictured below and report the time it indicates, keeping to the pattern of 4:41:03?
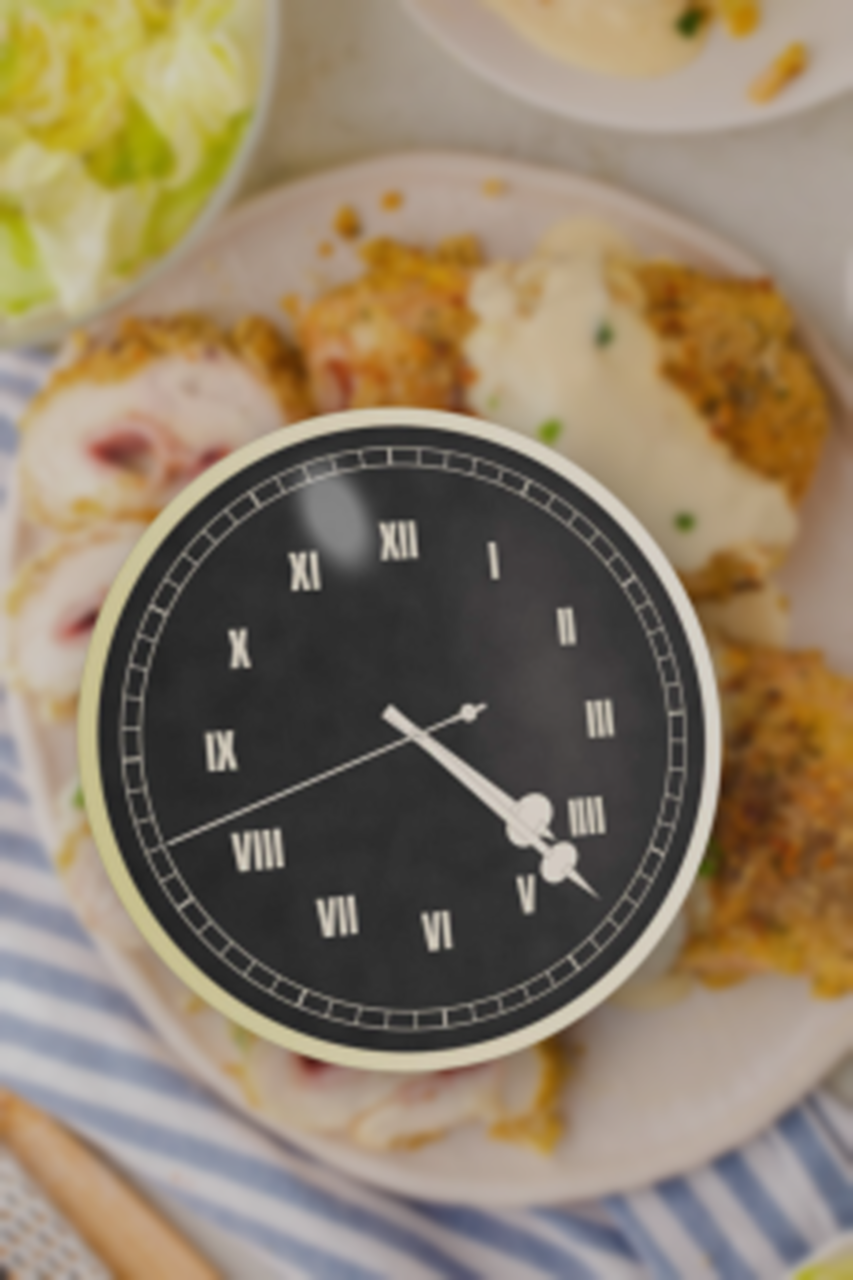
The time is 4:22:42
